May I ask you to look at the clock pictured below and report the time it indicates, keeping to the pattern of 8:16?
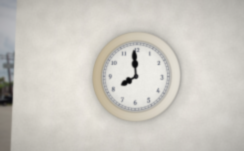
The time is 7:59
